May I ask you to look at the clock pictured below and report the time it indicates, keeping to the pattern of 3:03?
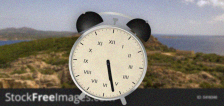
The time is 5:27
